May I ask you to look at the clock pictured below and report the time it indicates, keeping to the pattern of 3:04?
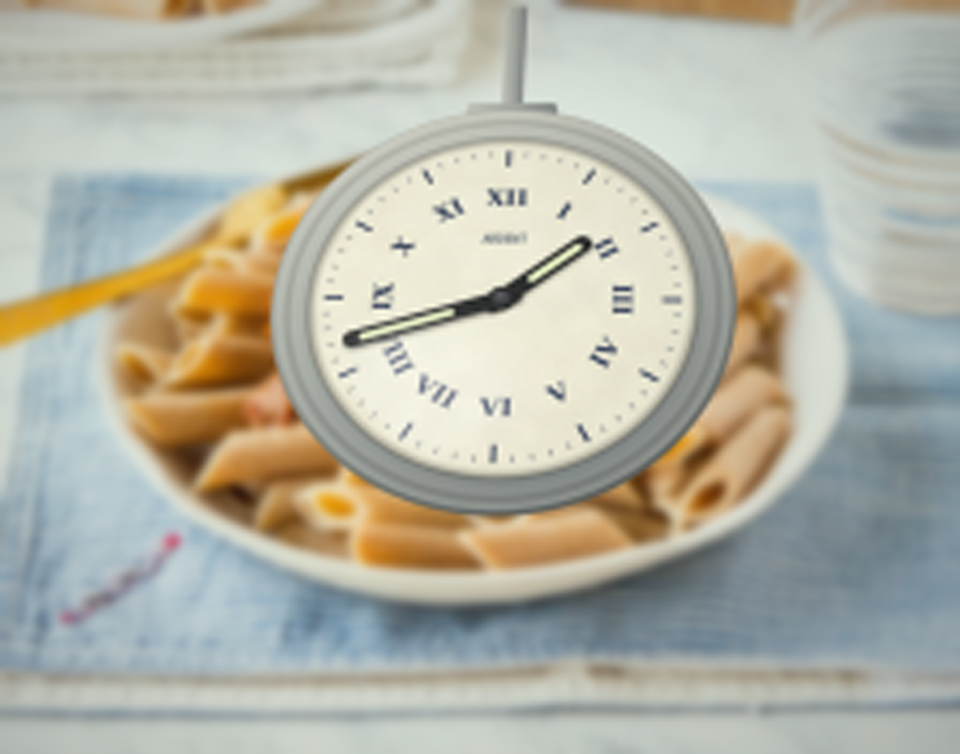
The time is 1:42
